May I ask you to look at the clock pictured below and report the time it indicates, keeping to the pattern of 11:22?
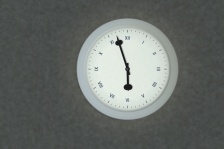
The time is 5:57
